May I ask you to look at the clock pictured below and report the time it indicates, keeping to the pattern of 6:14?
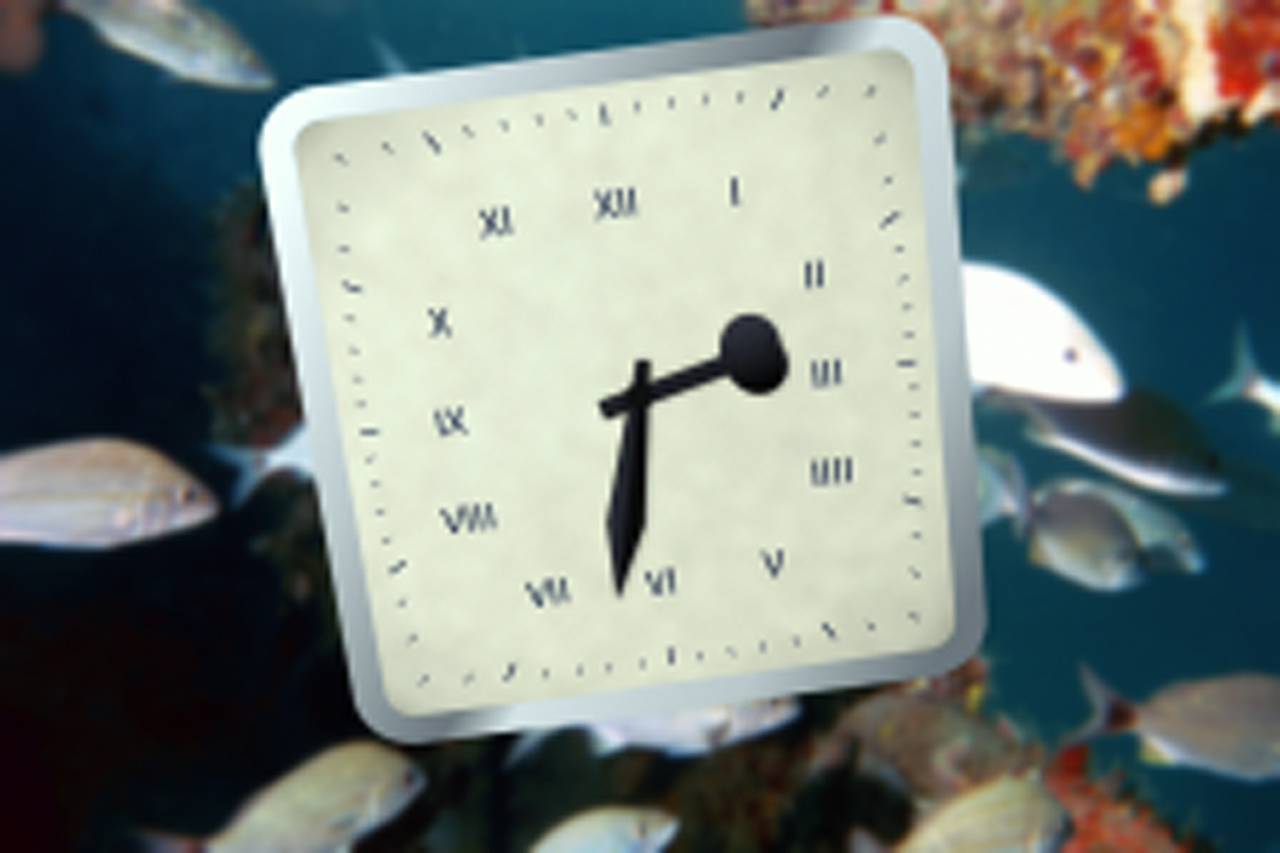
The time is 2:32
